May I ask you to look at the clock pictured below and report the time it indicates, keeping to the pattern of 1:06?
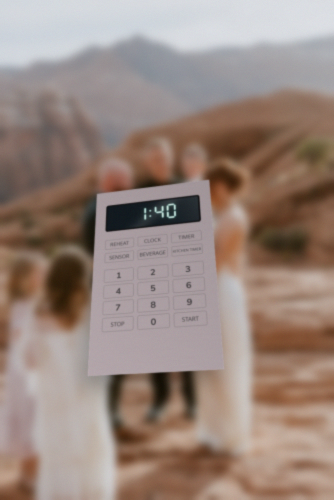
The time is 1:40
